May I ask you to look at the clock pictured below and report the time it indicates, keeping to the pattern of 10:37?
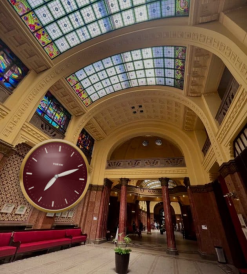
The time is 7:11
